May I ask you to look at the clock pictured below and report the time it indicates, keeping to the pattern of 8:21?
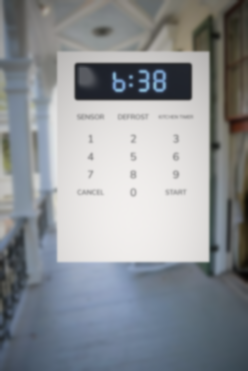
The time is 6:38
